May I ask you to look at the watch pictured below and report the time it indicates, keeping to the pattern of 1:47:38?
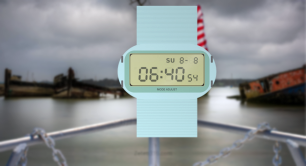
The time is 6:40:54
